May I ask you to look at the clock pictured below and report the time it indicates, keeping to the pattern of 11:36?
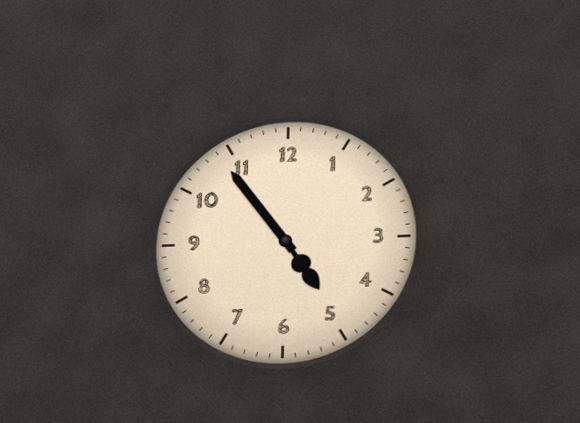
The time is 4:54
